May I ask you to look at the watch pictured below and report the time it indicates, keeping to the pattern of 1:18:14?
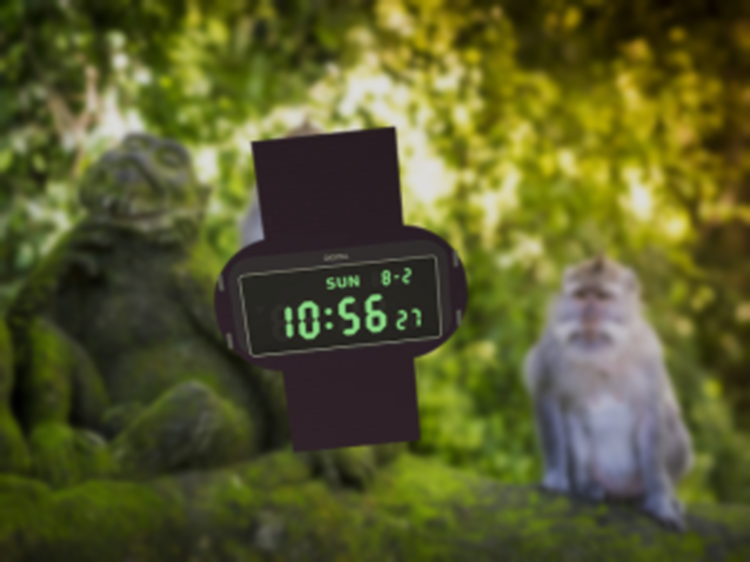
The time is 10:56:27
